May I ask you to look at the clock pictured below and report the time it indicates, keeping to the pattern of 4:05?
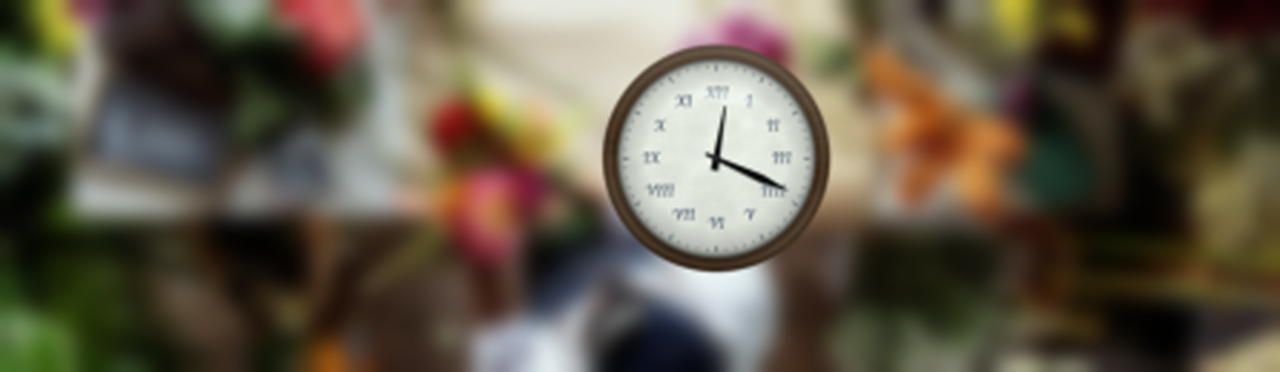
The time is 12:19
